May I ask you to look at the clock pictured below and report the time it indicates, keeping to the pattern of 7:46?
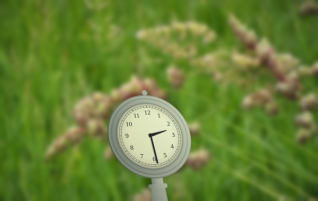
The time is 2:29
